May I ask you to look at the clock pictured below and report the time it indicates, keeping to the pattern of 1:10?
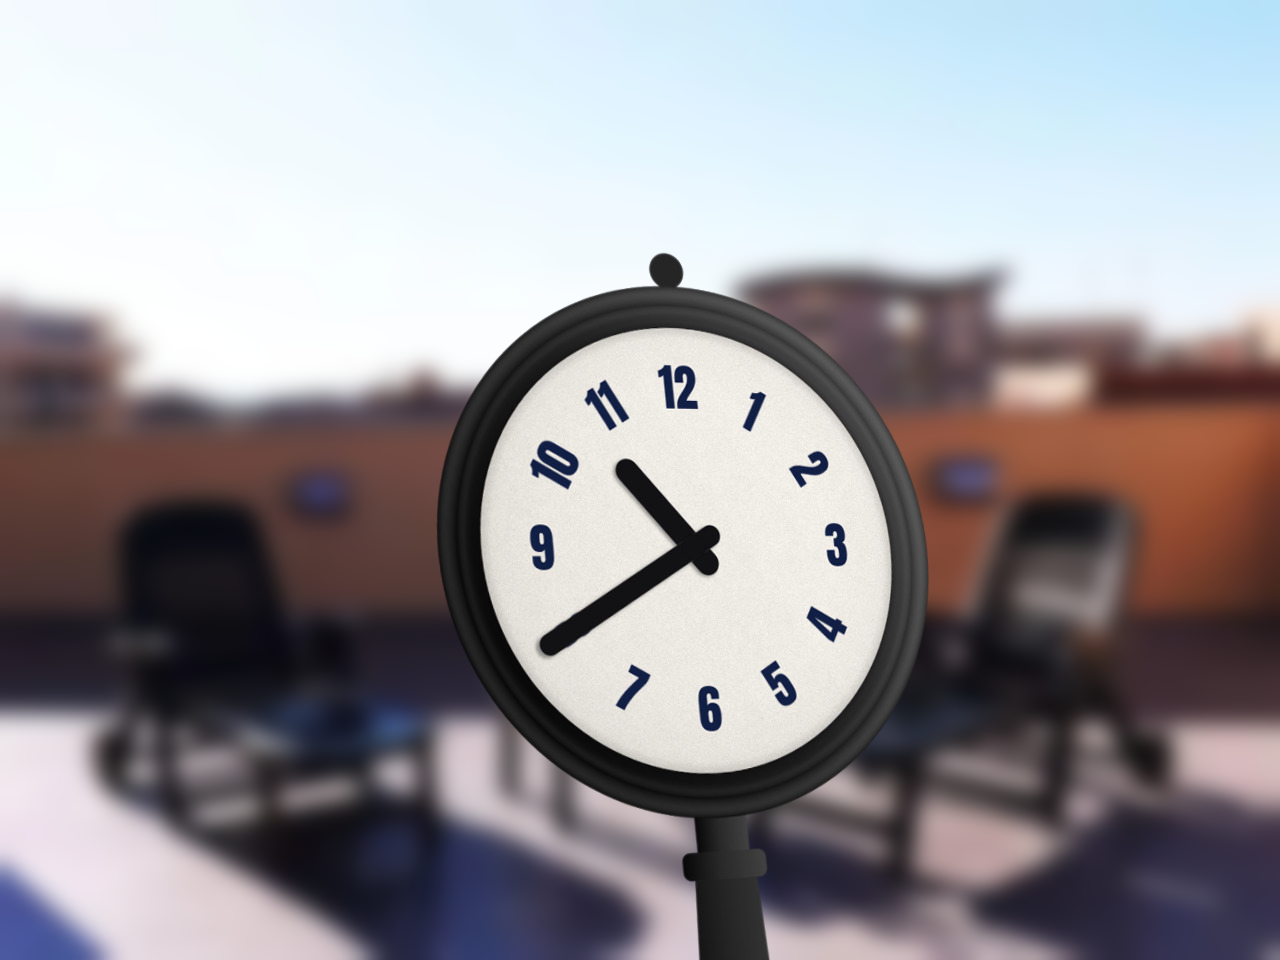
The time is 10:40
